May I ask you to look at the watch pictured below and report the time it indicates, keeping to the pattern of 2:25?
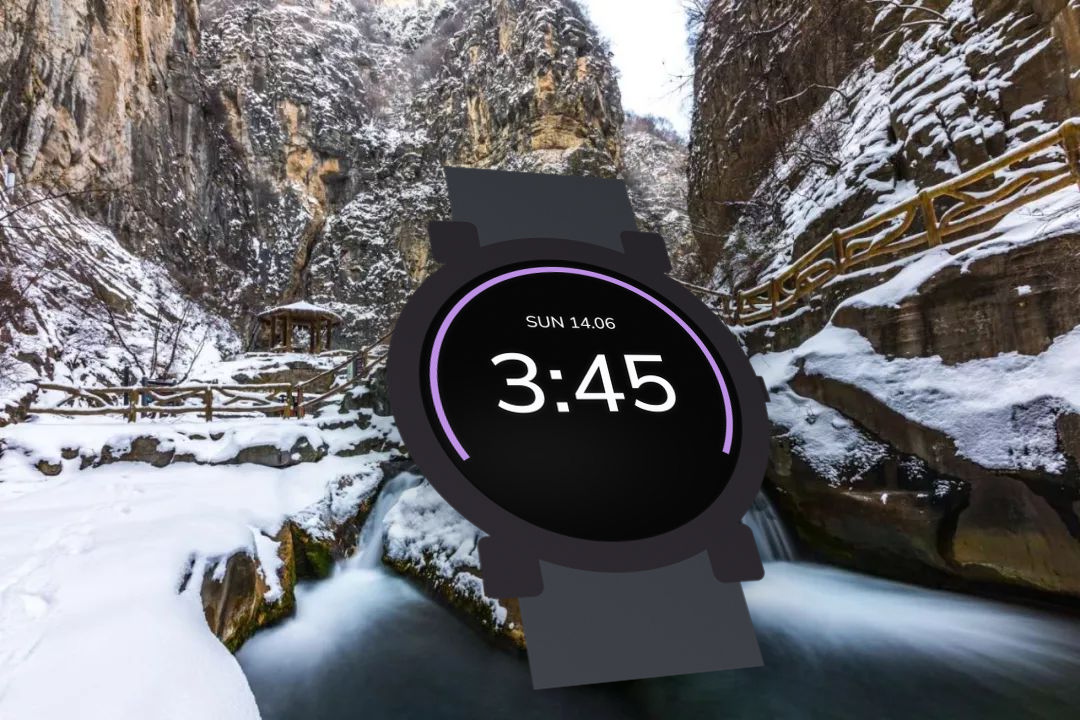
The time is 3:45
